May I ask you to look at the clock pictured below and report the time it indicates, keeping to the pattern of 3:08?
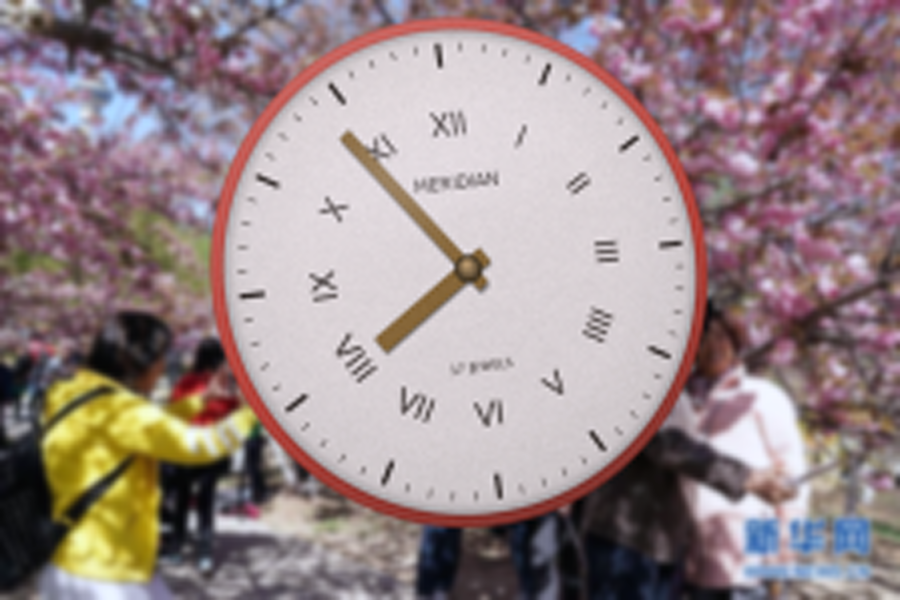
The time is 7:54
